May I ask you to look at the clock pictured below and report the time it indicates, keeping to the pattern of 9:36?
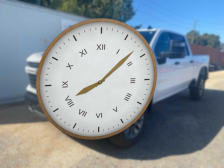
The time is 8:08
